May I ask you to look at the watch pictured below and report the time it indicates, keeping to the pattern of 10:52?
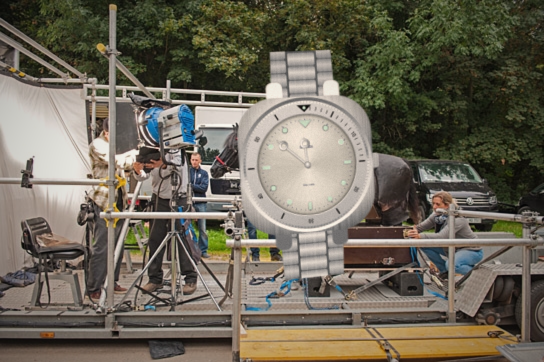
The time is 11:52
